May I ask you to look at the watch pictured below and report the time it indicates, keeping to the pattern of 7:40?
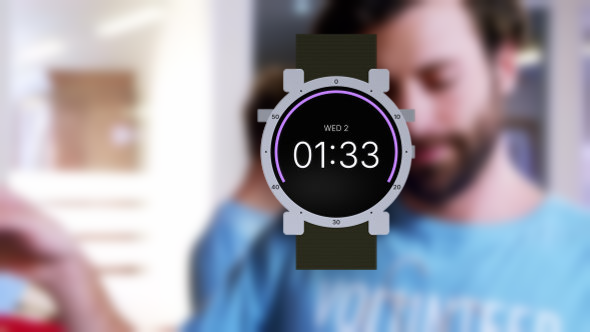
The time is 1:33
